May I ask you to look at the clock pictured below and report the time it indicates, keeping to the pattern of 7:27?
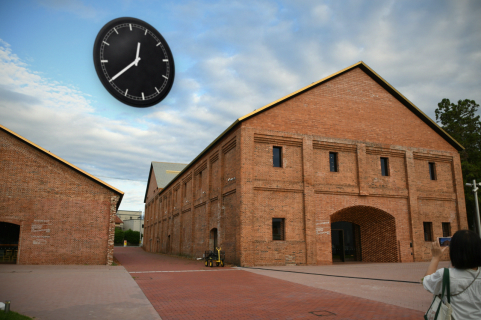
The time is 12:40
